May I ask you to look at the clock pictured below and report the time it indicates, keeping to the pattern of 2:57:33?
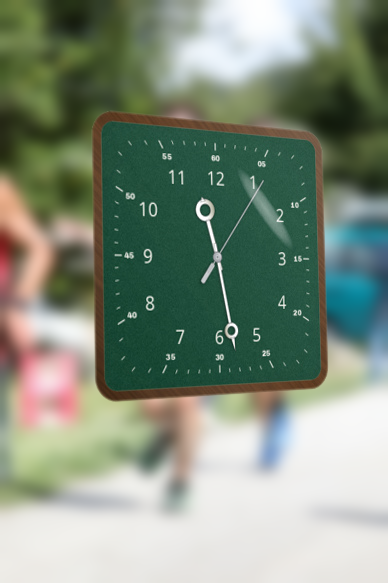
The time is 11:28:06
